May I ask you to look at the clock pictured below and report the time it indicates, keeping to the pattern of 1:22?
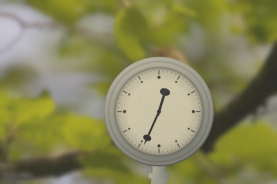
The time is 12:34
